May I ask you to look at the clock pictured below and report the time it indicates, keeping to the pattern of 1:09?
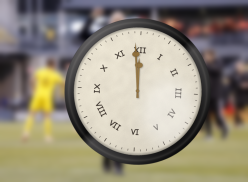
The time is 11:59
